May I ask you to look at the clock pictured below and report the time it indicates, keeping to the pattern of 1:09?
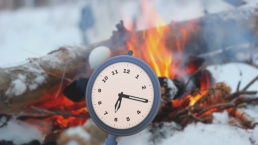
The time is 6:15
